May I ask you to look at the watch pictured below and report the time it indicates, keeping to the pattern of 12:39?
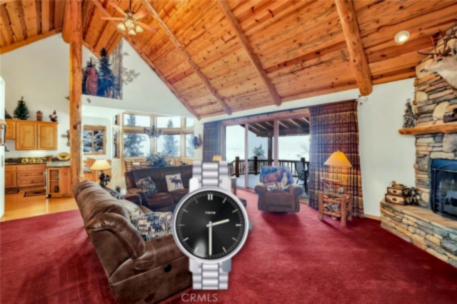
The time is 2:30
